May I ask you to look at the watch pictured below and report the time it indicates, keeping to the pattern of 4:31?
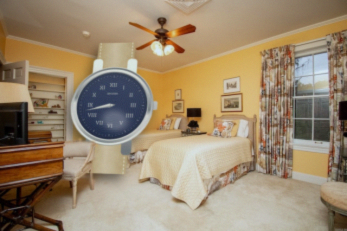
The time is 8:43
